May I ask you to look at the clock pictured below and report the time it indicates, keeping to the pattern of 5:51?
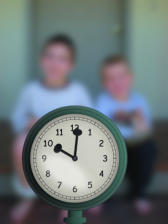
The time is 10:01
